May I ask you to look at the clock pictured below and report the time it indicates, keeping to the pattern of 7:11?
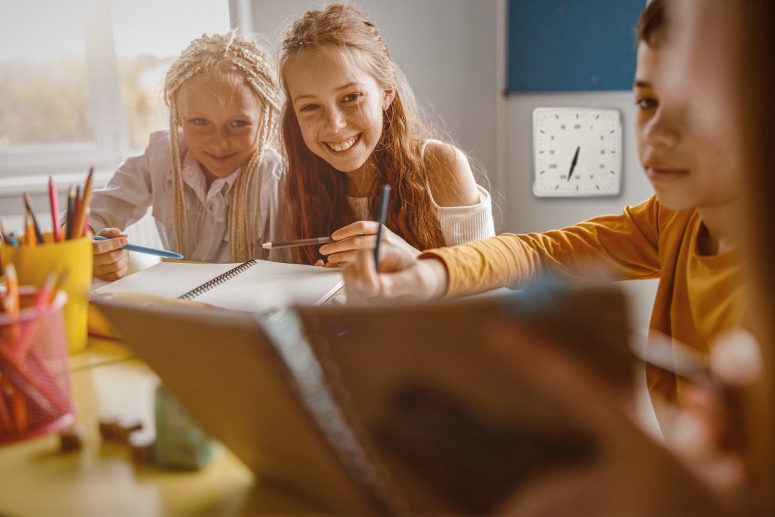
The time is 6:33
